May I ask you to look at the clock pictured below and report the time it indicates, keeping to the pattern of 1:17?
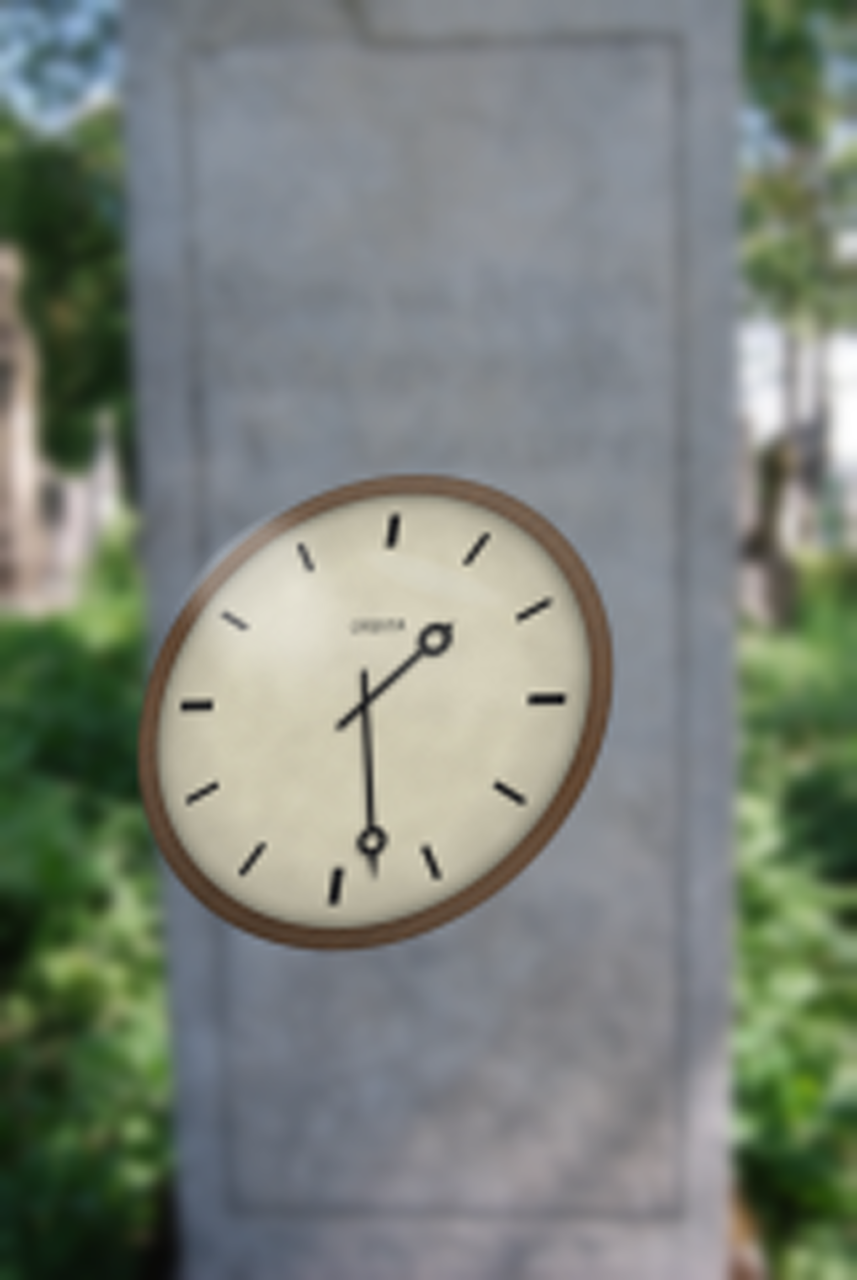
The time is 1:28
